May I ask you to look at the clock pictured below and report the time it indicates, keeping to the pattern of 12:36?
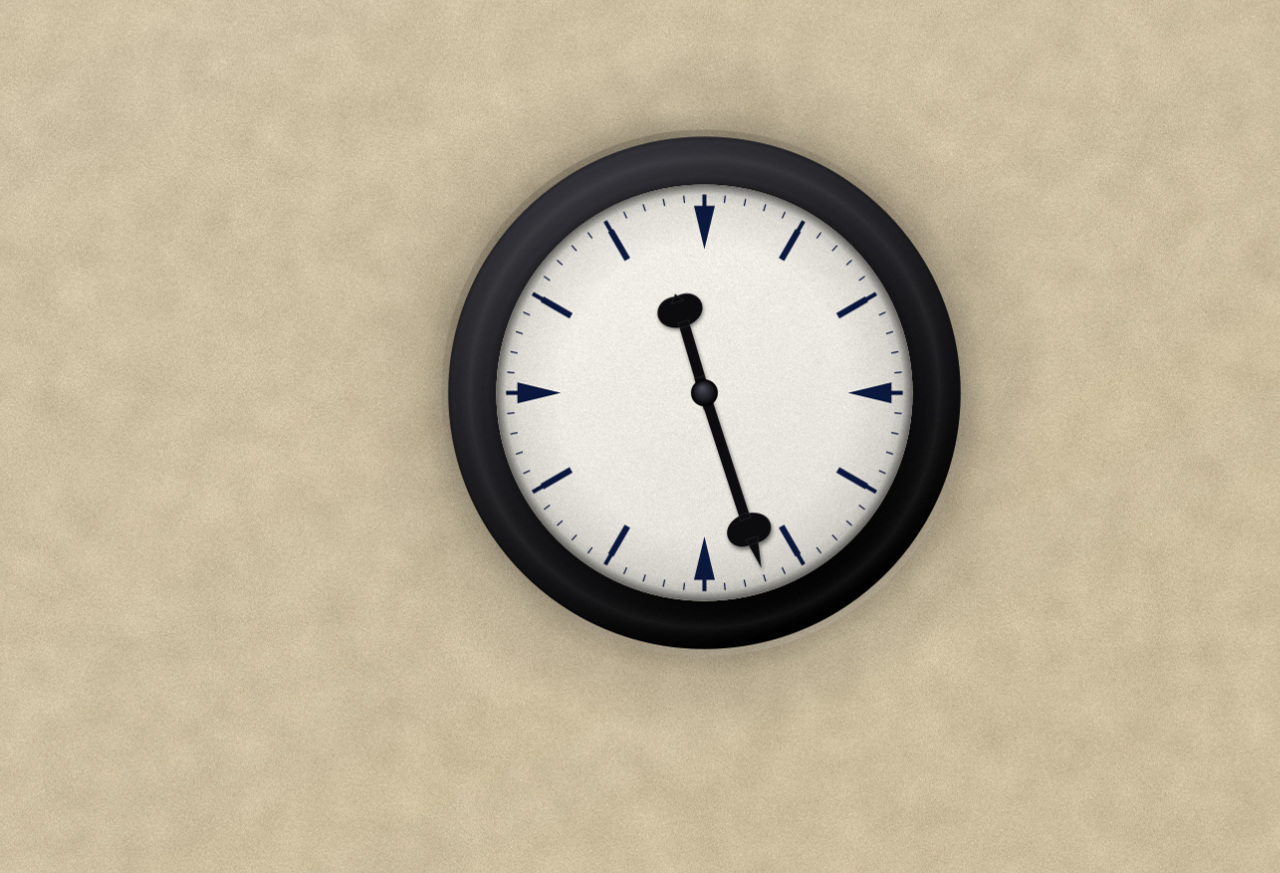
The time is 11:27
